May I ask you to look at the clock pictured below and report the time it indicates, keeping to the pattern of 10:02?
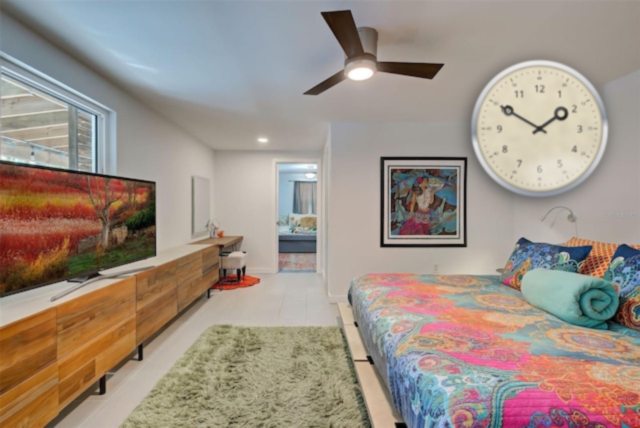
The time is 1:50
